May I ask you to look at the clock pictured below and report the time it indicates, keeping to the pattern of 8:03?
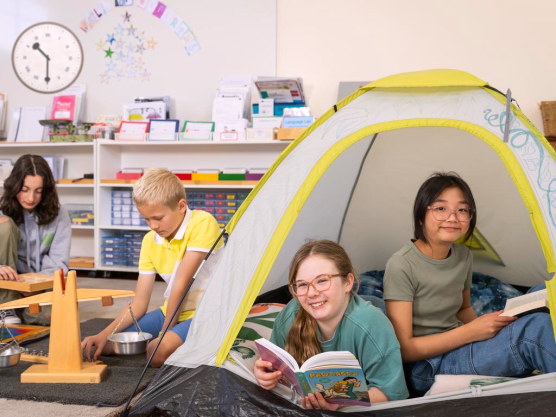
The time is 10:30
